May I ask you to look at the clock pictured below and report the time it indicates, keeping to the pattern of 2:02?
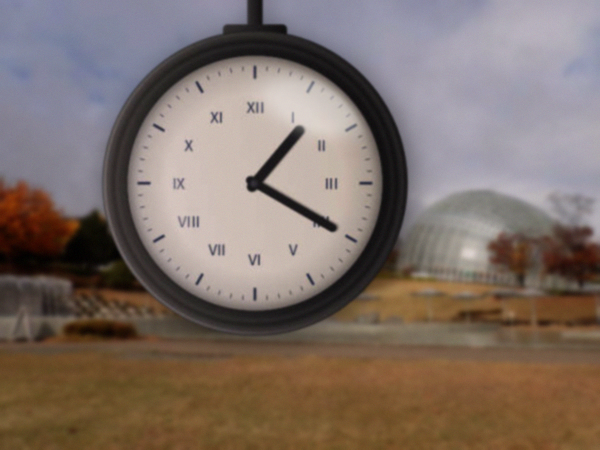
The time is 1:20
